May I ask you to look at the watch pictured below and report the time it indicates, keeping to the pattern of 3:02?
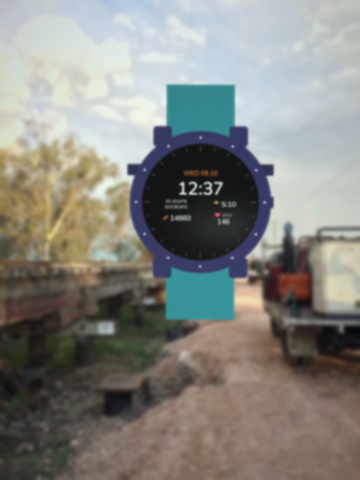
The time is 12:37
